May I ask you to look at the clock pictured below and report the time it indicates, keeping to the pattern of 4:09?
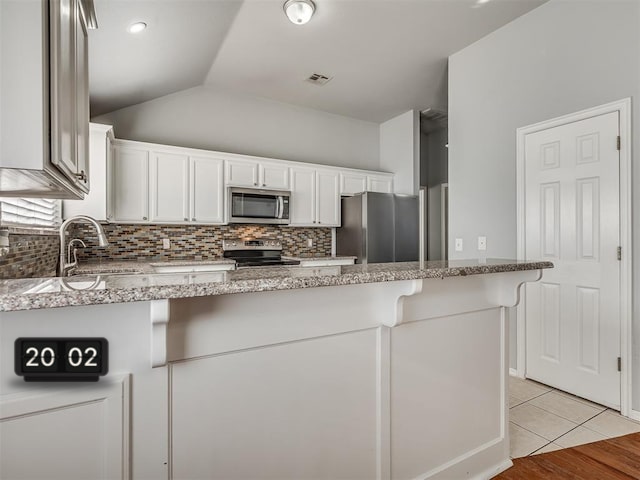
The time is 20:02
